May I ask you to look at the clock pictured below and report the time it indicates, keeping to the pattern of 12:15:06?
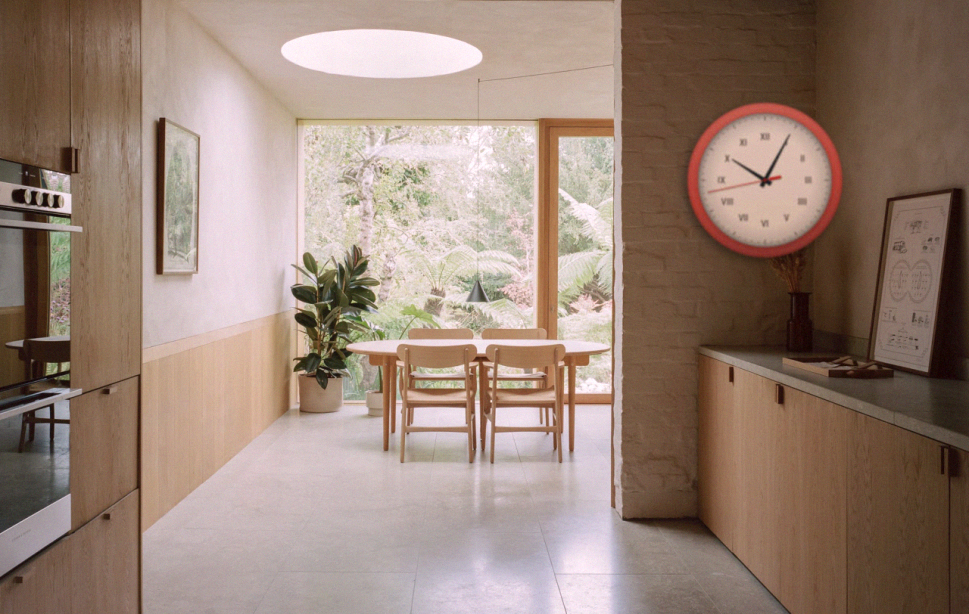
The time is 10:04:43
